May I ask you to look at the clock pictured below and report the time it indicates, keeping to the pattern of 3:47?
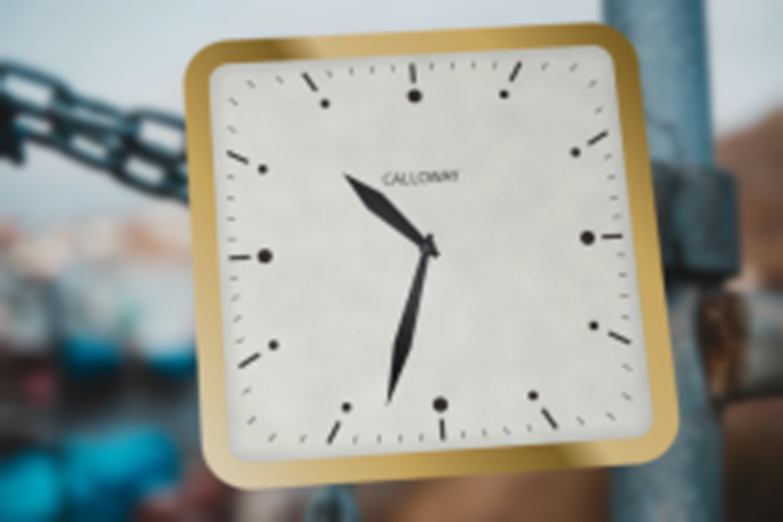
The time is 10:33
